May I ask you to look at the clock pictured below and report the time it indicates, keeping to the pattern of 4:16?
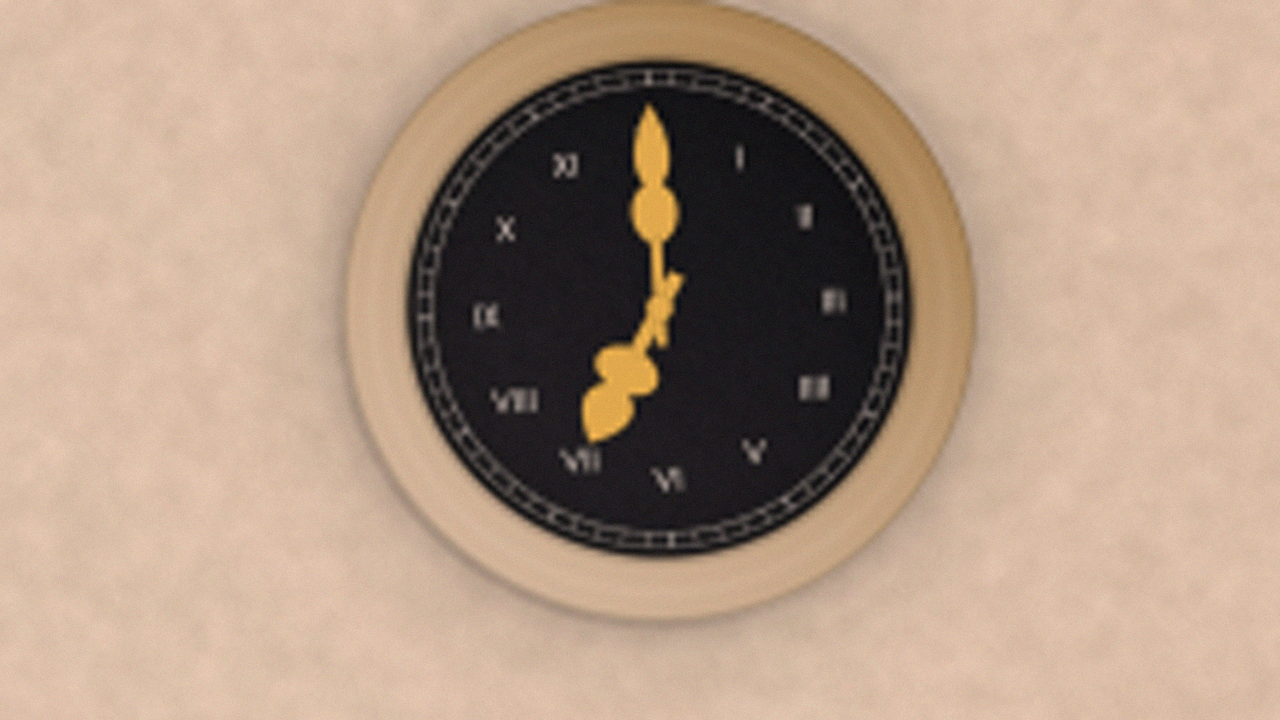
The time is 7:00
